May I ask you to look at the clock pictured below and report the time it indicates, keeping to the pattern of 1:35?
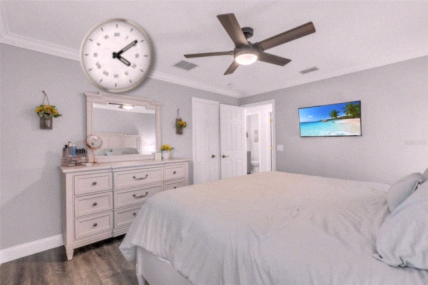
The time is 4:09
